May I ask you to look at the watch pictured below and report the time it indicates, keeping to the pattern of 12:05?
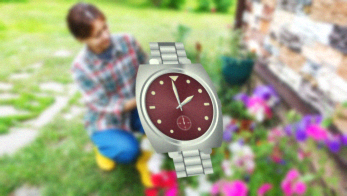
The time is 1:59
